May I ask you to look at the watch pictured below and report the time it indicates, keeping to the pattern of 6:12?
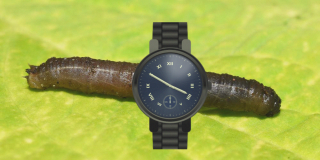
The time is 3:50
